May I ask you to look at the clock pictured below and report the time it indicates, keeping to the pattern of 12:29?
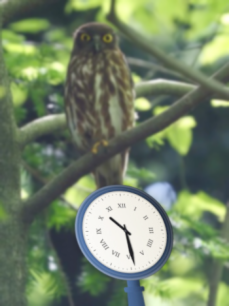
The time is 10:29
